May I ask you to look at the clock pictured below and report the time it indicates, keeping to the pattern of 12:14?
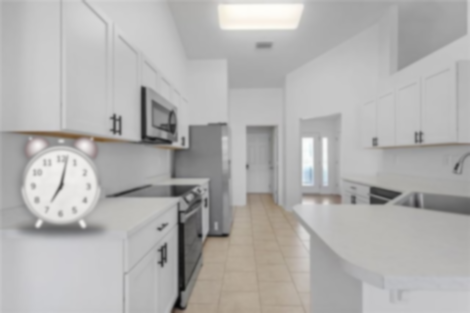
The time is 7:02
